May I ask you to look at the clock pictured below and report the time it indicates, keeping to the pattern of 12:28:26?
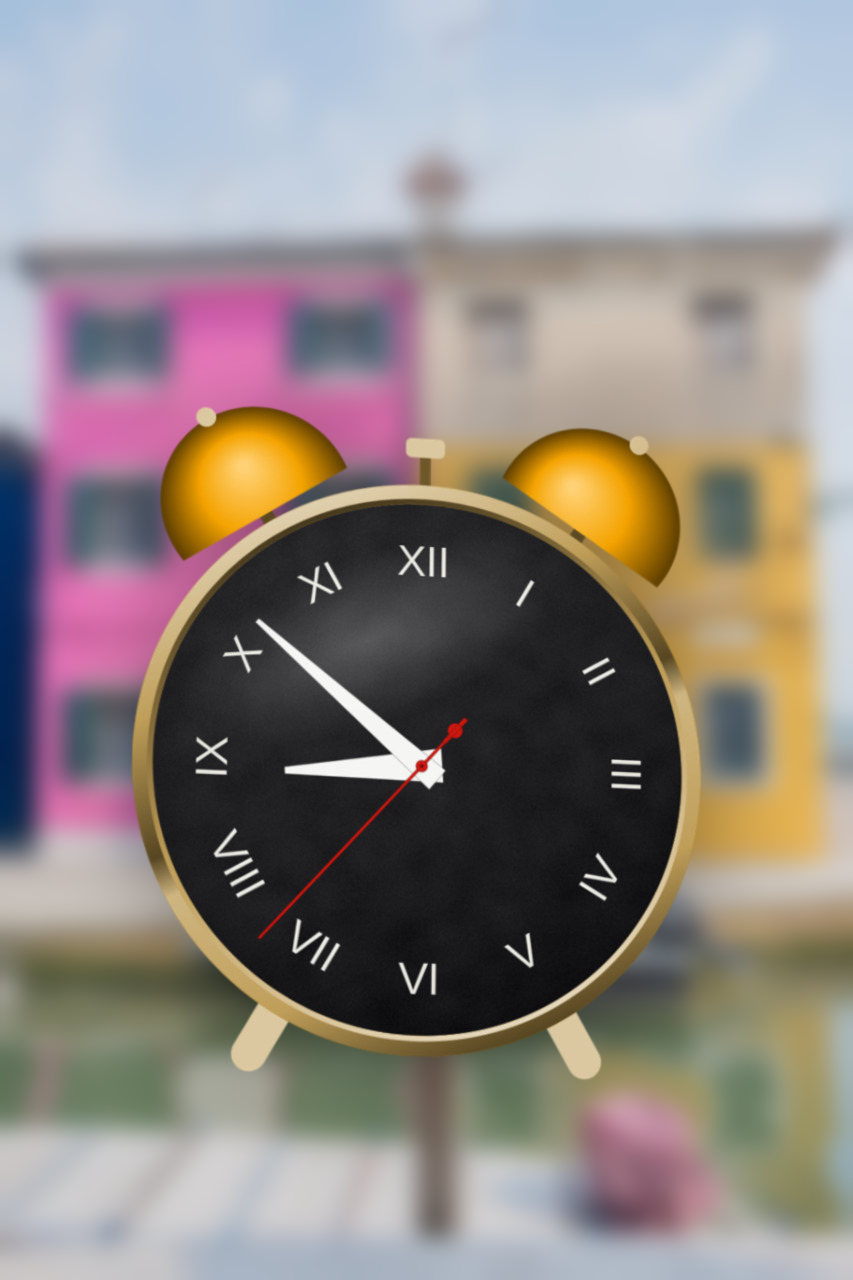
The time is 8:51:37
